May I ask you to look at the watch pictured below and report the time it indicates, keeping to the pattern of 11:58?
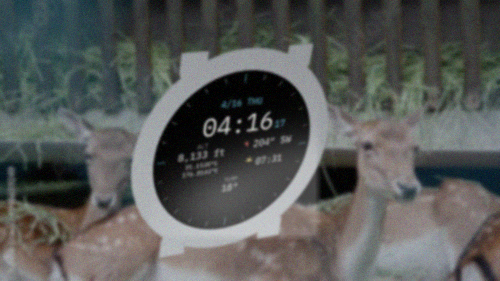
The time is 4:16
